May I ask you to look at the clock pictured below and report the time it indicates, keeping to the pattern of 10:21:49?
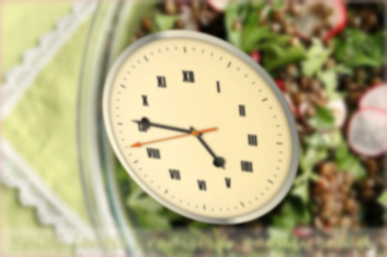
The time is 4:45:42
